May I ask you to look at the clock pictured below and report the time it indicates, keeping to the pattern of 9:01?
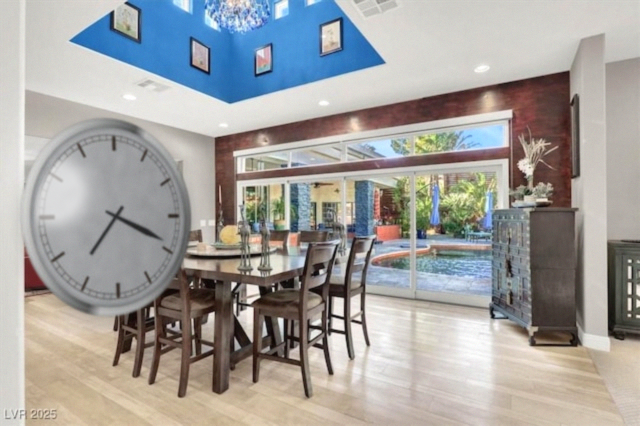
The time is 7:19
